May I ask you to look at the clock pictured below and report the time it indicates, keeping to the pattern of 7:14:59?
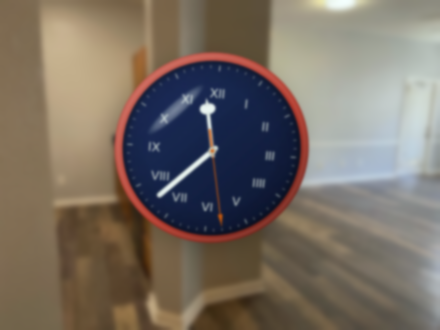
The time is 11:37:28
